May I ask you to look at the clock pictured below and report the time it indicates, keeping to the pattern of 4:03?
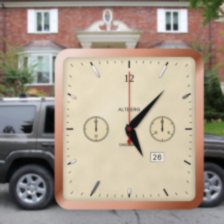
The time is 5:07
